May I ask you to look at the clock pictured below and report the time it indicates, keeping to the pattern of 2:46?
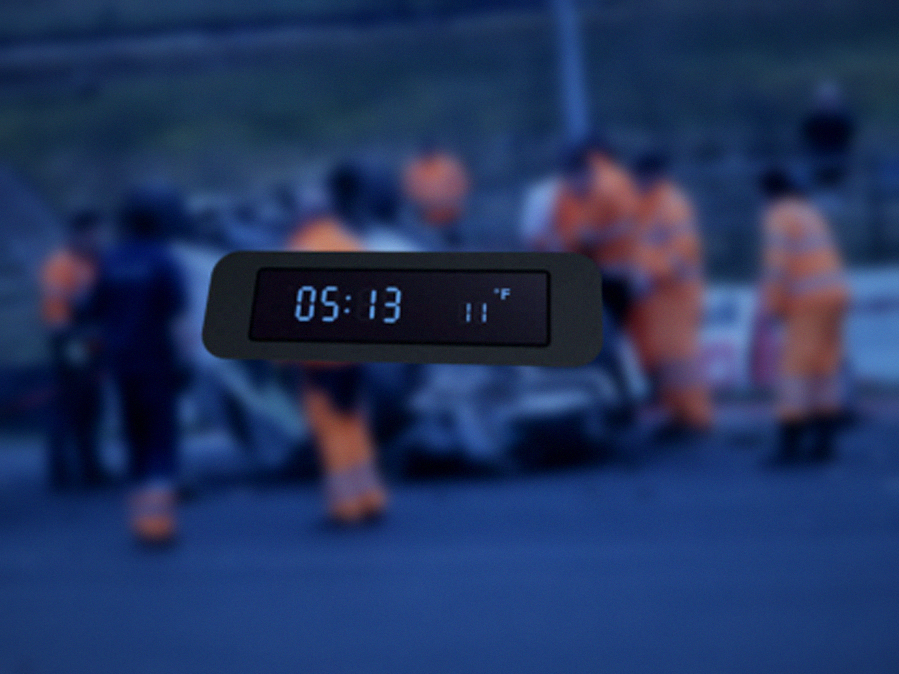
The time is 5:13
